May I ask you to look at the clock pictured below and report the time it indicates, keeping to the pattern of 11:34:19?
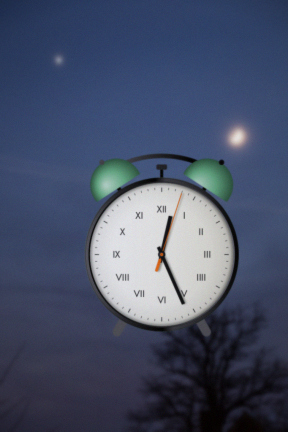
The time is 12:26:03
